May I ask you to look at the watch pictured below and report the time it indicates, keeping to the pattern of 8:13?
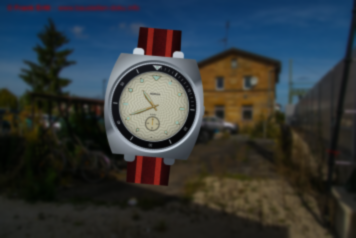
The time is 10:41
